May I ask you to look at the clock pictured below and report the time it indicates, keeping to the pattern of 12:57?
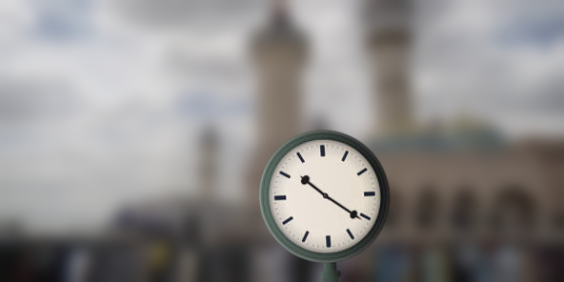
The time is 10:21
